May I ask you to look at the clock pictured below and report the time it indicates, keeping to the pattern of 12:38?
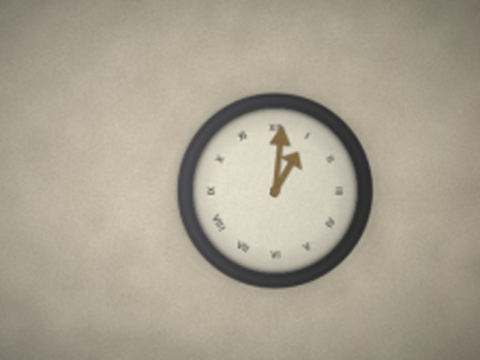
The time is 1:01
